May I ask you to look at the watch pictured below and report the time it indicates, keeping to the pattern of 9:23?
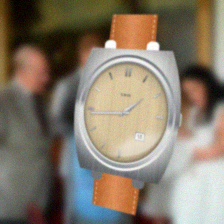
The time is 1:44
